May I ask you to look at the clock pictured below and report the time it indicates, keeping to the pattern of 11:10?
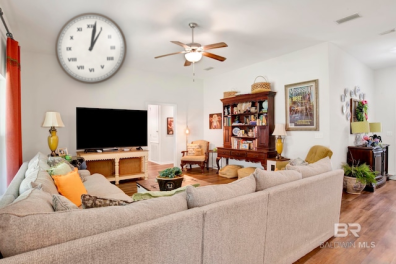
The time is 1:02
